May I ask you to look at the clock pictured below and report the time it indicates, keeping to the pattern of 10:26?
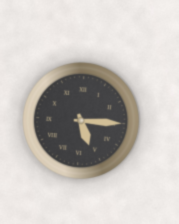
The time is 5:15
